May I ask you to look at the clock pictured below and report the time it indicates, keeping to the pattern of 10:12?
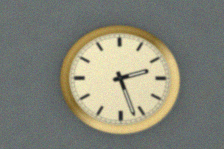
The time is 2:27
